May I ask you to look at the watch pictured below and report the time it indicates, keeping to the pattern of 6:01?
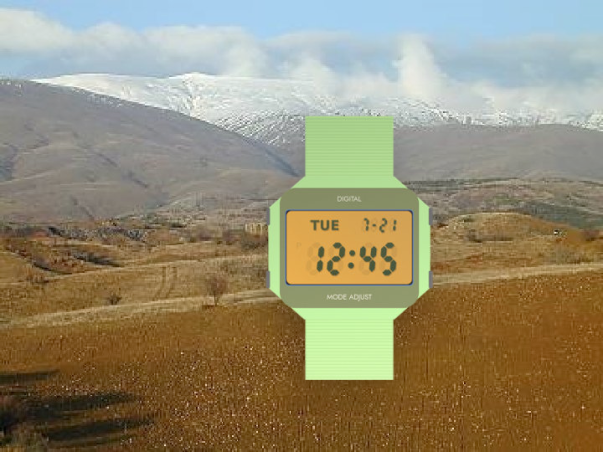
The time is 12:45
